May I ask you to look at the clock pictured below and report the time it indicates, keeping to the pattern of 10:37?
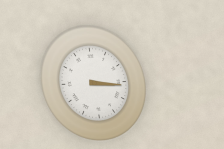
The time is 3:16
